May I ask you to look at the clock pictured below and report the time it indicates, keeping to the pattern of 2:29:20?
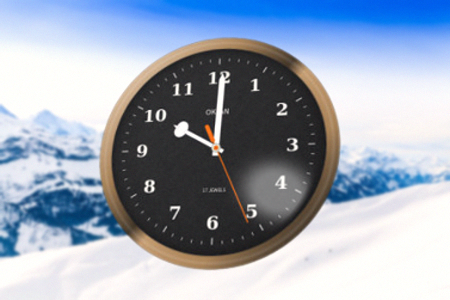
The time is 10:00:26
